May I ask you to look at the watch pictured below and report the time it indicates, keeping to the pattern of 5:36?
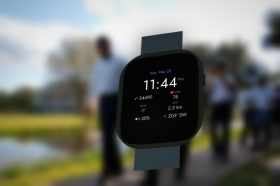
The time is 11:44
